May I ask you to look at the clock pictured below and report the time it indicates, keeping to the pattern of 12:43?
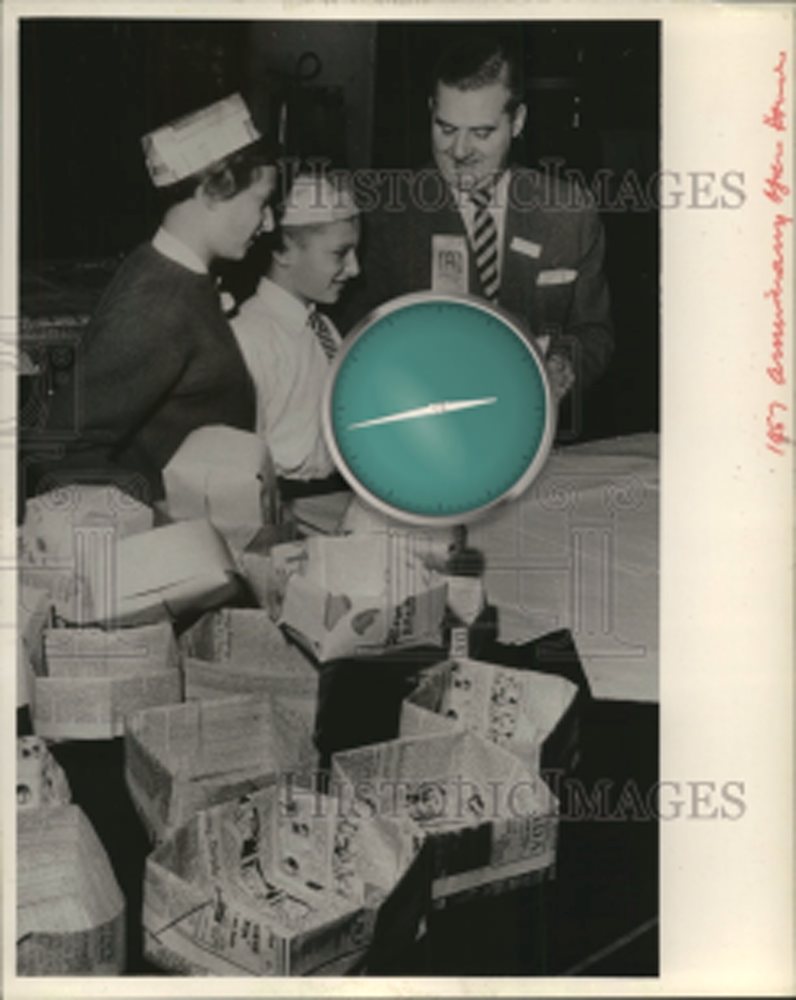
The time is 2:43
